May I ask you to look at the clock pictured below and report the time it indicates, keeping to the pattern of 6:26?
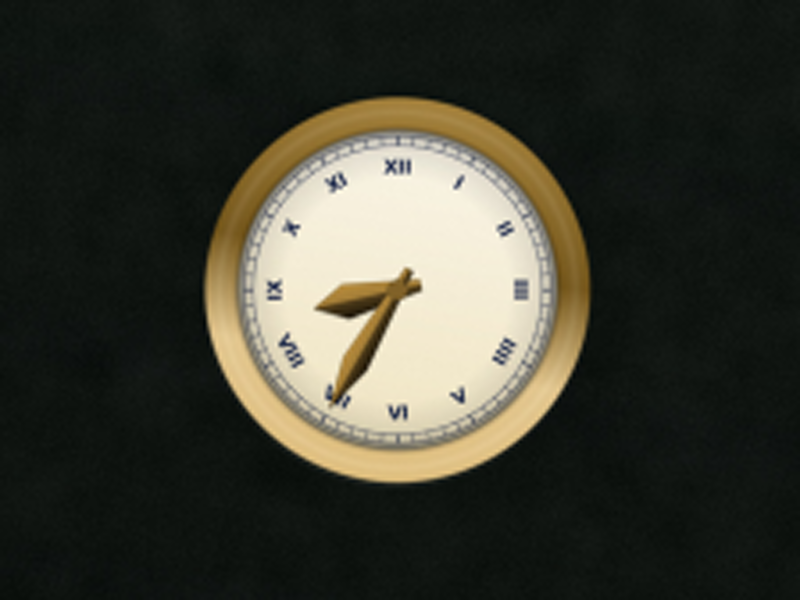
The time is 8:35
